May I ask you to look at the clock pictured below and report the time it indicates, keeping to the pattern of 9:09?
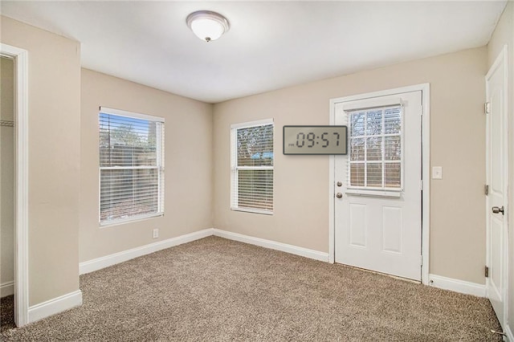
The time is 9:57
